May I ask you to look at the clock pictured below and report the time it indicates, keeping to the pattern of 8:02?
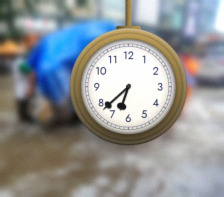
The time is 6:38
